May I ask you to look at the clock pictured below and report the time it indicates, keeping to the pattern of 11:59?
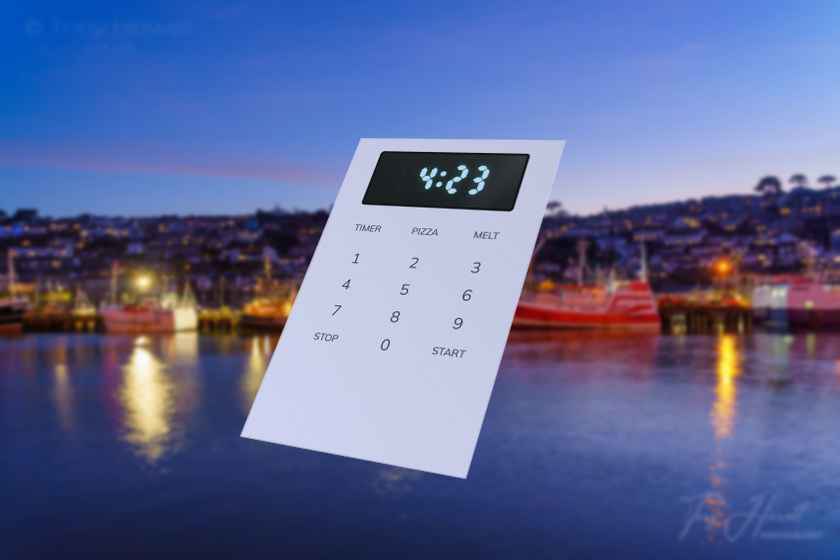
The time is 4:23
